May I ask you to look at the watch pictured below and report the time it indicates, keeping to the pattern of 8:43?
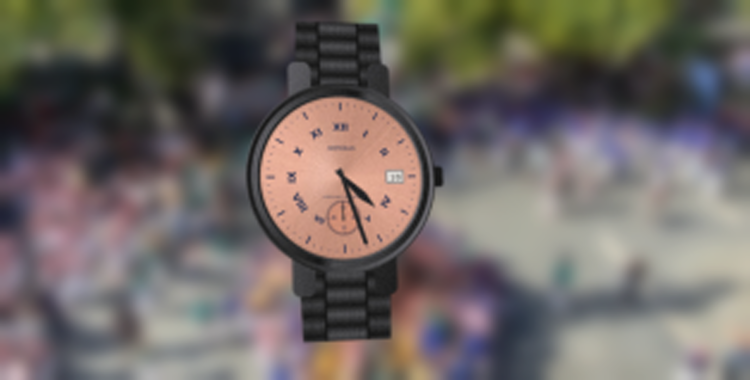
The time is 4:27
